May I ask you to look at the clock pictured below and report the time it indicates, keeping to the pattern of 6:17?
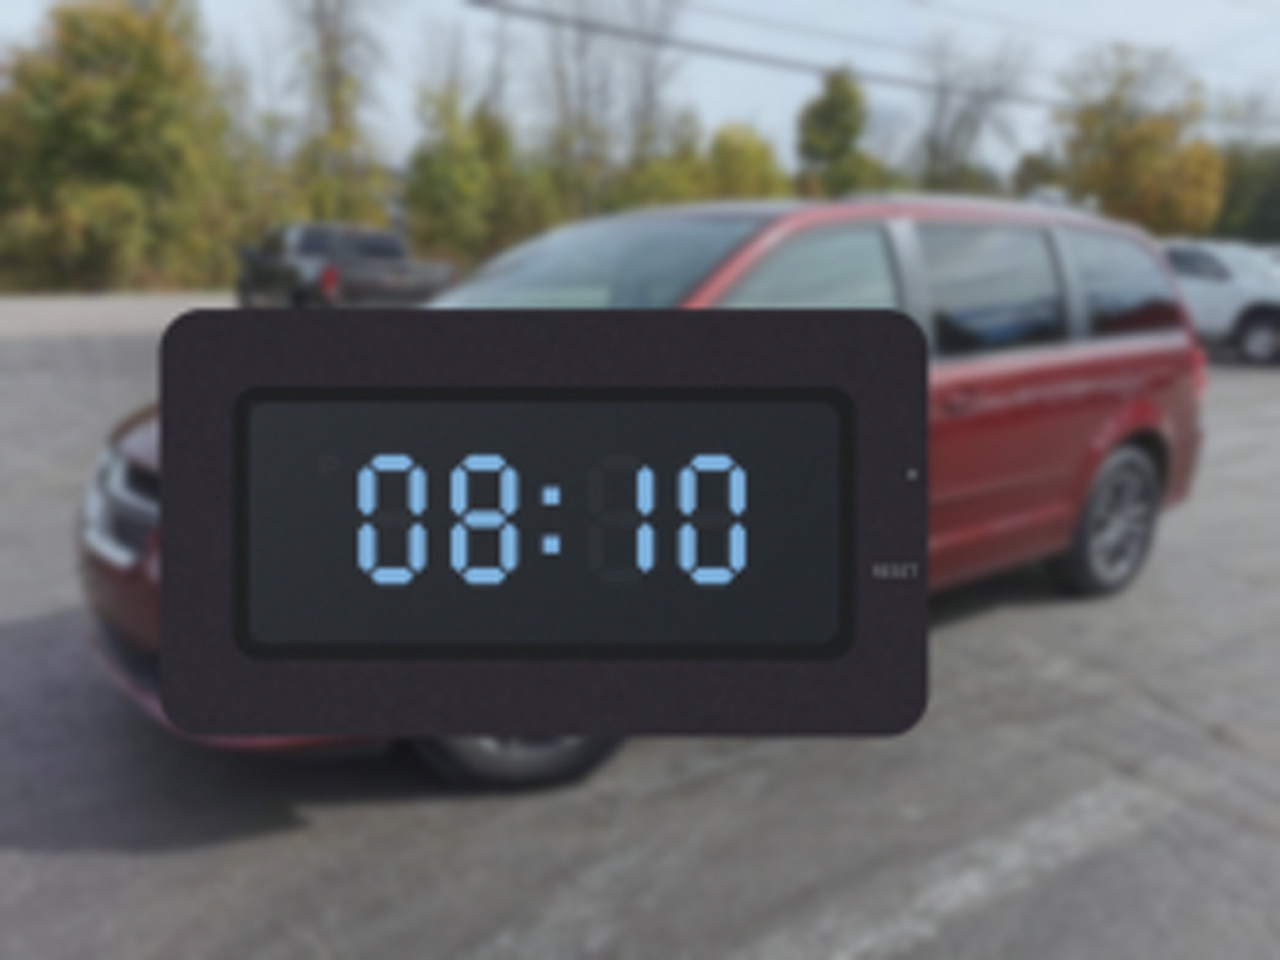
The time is 8:10
